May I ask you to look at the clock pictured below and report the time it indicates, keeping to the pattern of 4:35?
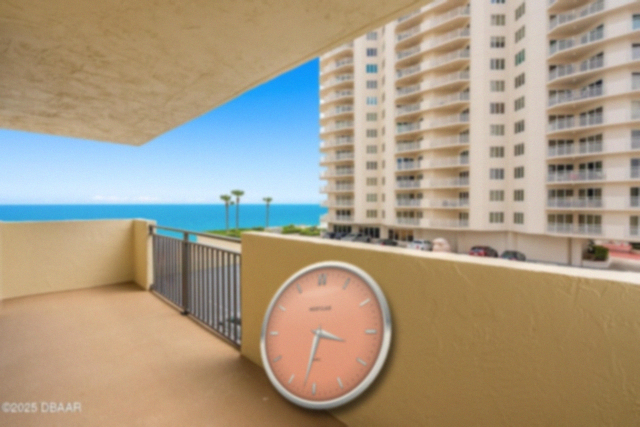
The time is 3:32
